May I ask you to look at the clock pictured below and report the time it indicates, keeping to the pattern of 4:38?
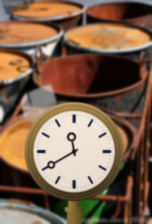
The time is 11:40
